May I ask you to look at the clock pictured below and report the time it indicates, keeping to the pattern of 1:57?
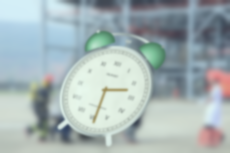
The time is 2:29
